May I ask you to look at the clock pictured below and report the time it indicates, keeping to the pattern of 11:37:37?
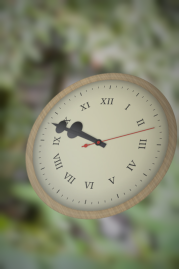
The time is 9:48:12
